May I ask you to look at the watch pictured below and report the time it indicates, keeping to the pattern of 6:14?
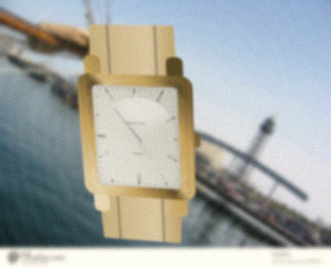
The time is 4:54
